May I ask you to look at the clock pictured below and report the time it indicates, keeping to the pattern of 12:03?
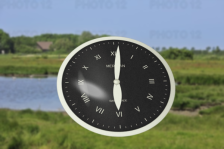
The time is 6:01
